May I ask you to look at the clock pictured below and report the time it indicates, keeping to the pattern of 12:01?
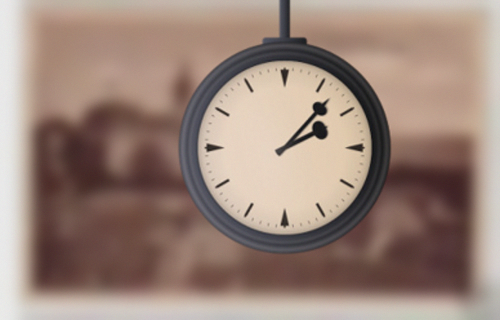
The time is 2:07
